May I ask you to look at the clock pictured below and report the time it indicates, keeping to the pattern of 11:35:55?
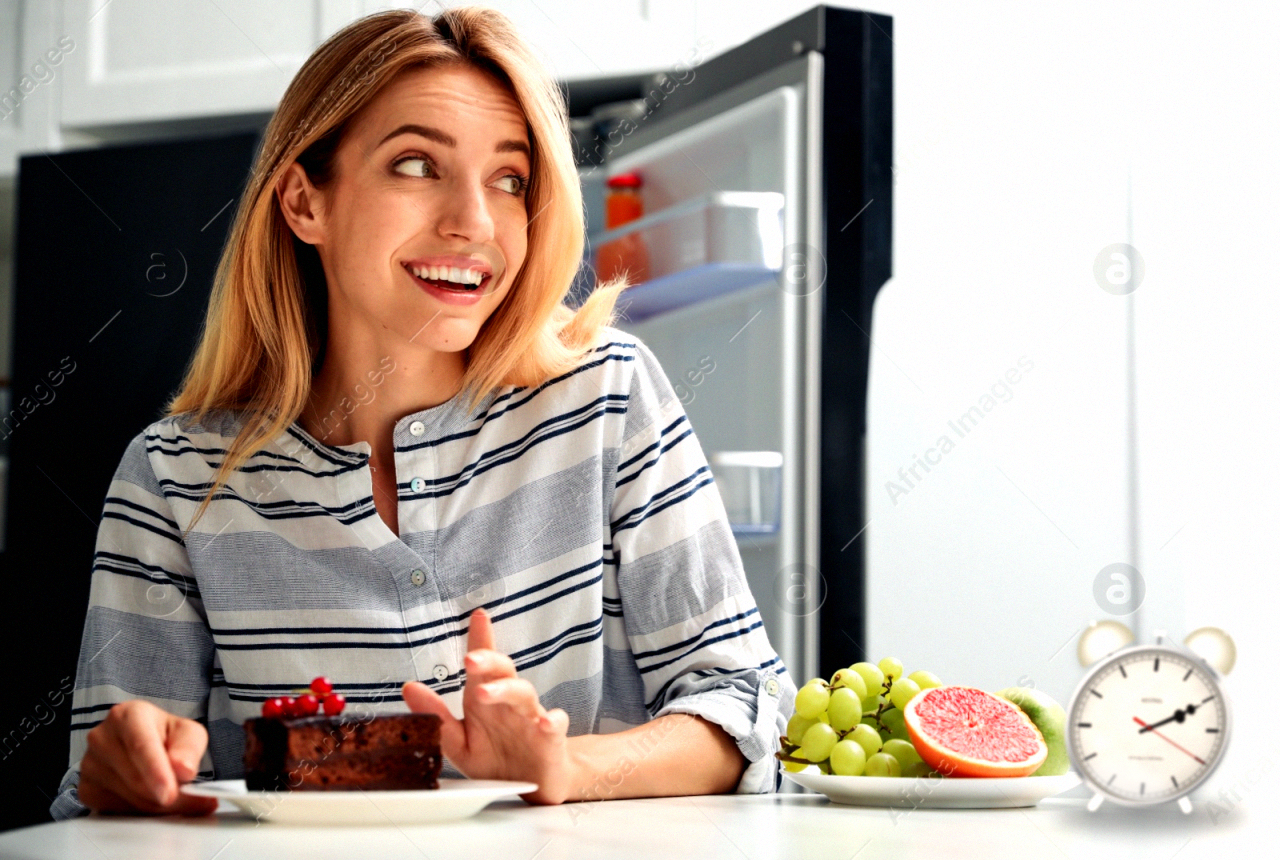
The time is 2:10:20
